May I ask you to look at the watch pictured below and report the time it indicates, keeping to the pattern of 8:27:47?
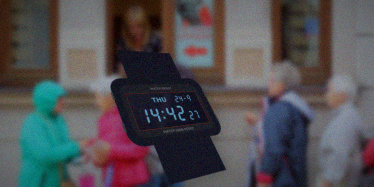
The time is 14:42:27
